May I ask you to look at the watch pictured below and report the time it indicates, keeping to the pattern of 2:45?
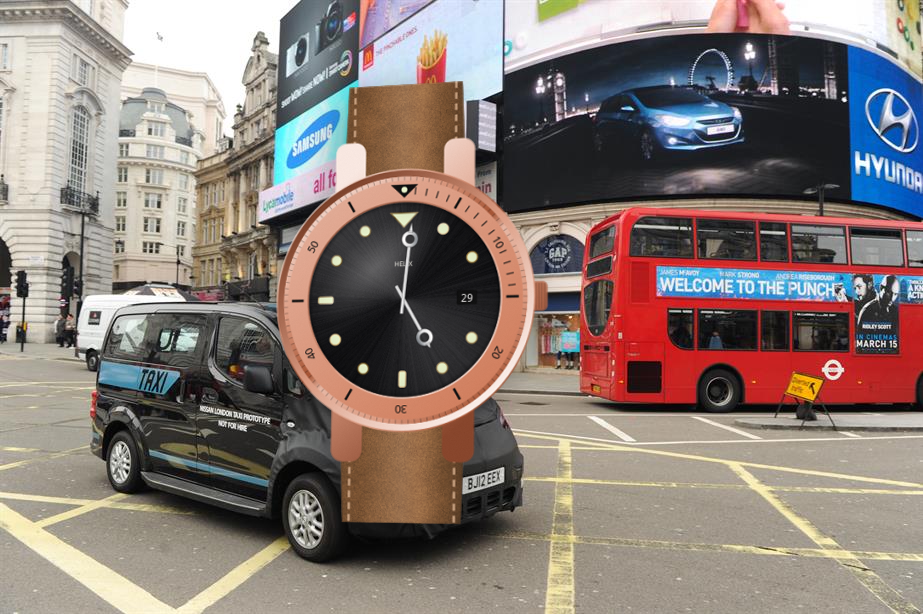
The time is 5:01
